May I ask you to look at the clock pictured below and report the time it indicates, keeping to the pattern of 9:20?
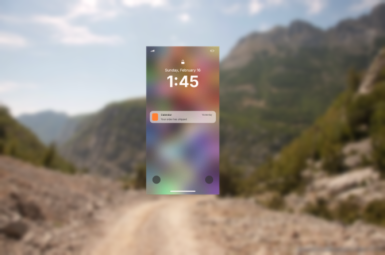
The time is 1:45
